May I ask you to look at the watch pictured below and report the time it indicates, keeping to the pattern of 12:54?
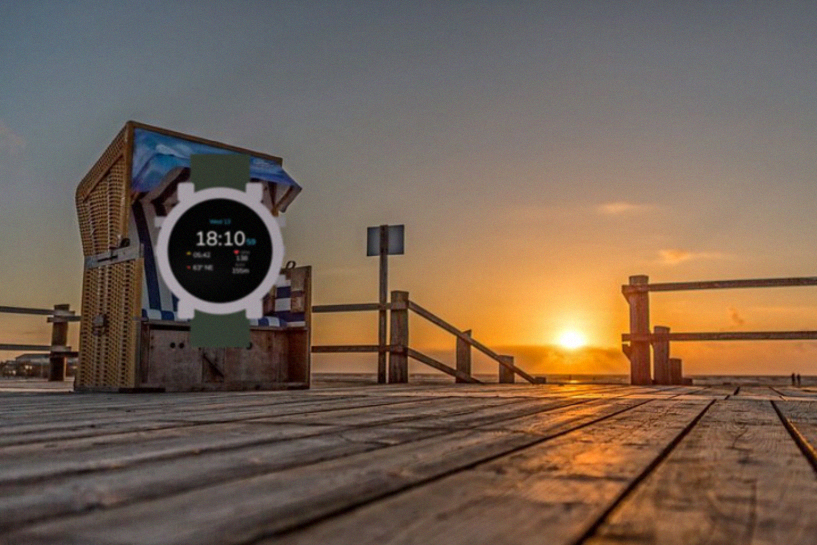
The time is 18:10
